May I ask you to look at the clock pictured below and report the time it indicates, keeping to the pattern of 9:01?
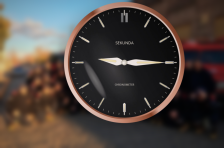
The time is 9:15
